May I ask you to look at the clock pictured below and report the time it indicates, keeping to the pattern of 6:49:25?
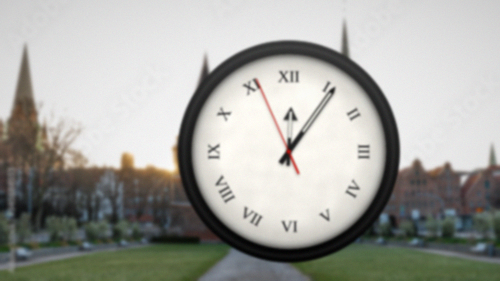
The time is 12:05:56
